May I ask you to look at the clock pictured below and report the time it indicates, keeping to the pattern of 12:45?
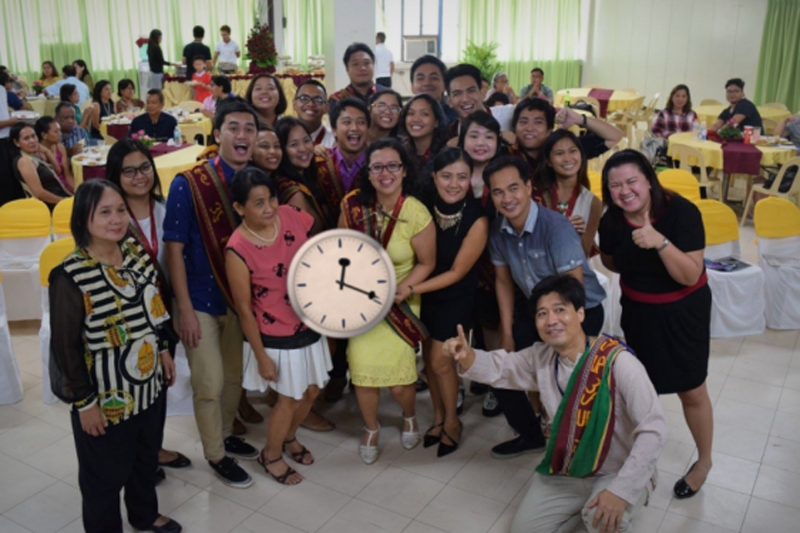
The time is 12:19
